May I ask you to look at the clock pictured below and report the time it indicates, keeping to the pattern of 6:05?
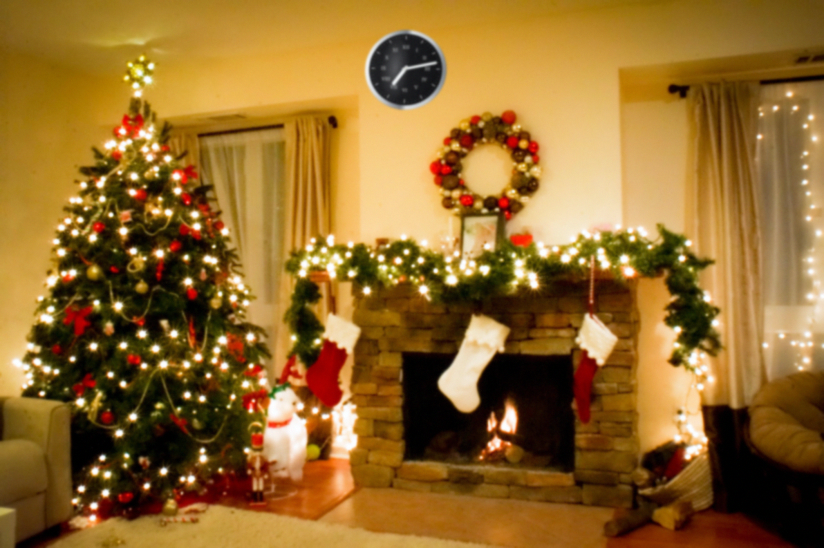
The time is 7:13
